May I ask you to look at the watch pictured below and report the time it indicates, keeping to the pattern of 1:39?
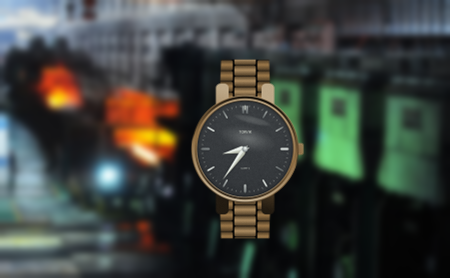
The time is 8:36
